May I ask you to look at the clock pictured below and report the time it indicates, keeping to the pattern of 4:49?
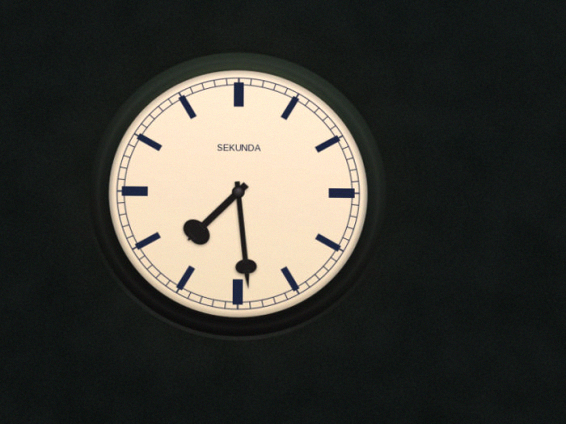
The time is 7:29
